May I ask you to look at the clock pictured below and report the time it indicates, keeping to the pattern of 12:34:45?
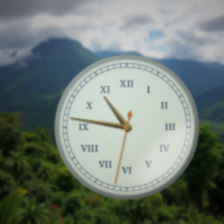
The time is 10:46:32
